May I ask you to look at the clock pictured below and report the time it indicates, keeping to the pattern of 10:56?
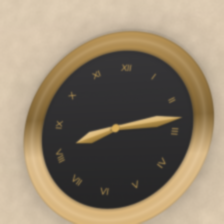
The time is 8:13
